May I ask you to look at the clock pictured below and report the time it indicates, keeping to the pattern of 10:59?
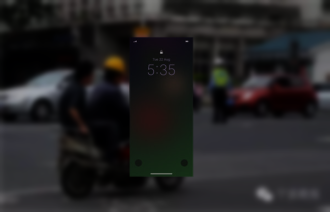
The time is 5:35
